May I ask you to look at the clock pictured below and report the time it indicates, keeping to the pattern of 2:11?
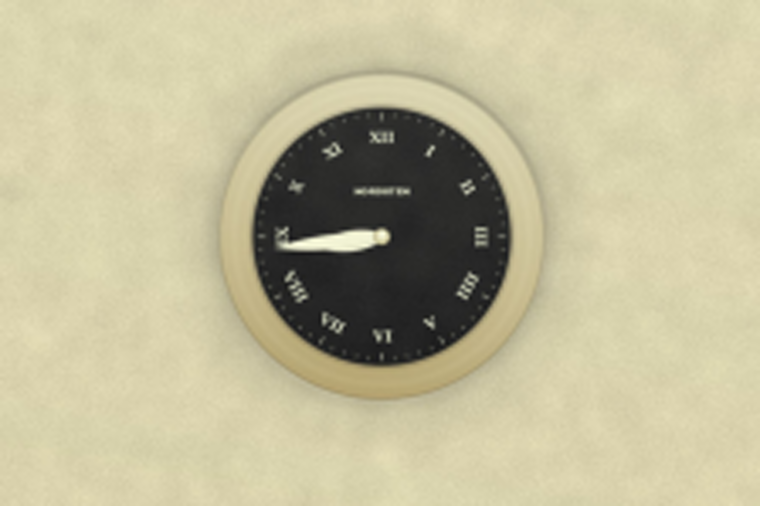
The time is 8:44
